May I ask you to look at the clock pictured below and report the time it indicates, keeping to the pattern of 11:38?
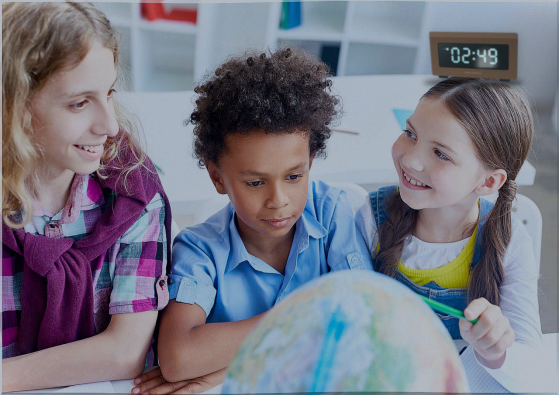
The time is 2:49
